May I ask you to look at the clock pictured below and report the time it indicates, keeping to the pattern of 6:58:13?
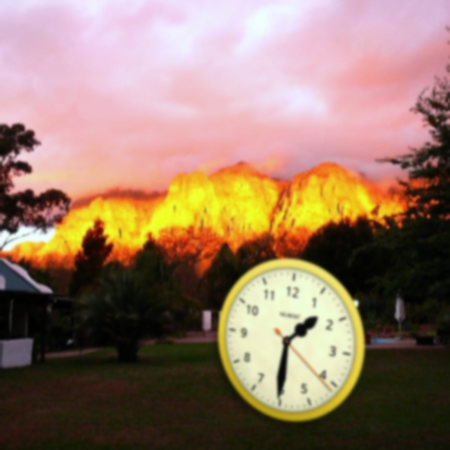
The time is 1:30:21
